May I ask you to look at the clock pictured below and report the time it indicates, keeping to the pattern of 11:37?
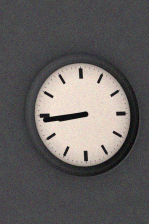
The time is 8:44
